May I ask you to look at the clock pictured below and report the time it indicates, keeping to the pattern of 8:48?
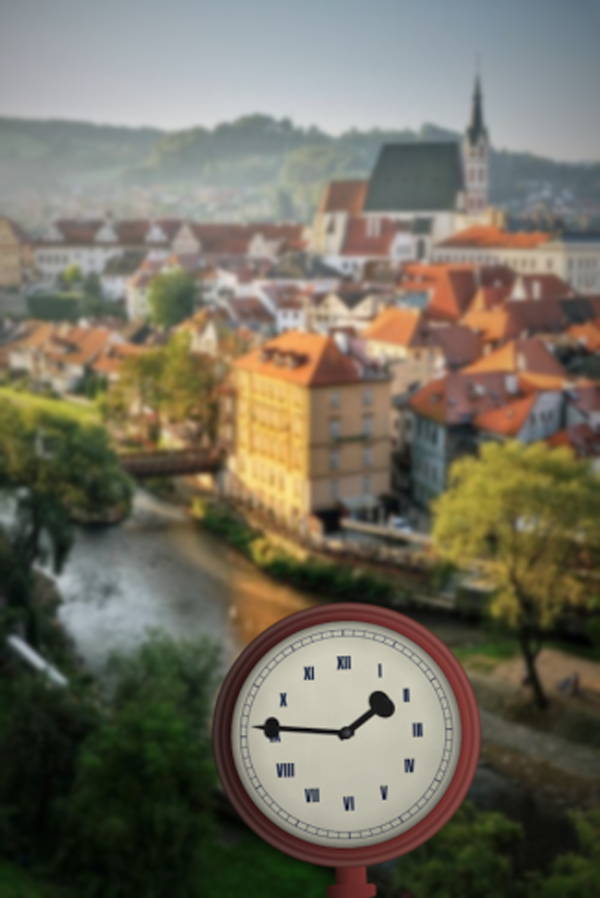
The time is 1:46
